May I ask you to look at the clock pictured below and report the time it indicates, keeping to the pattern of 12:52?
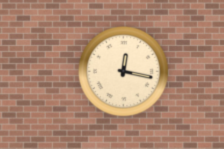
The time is 12:17
